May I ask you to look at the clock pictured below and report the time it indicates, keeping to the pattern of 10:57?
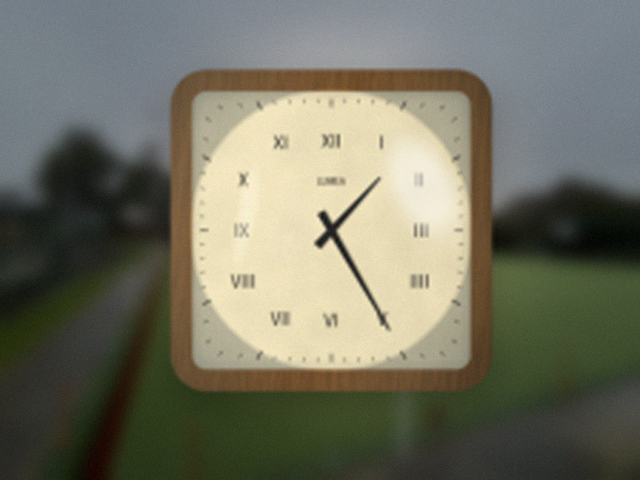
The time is 1:25
